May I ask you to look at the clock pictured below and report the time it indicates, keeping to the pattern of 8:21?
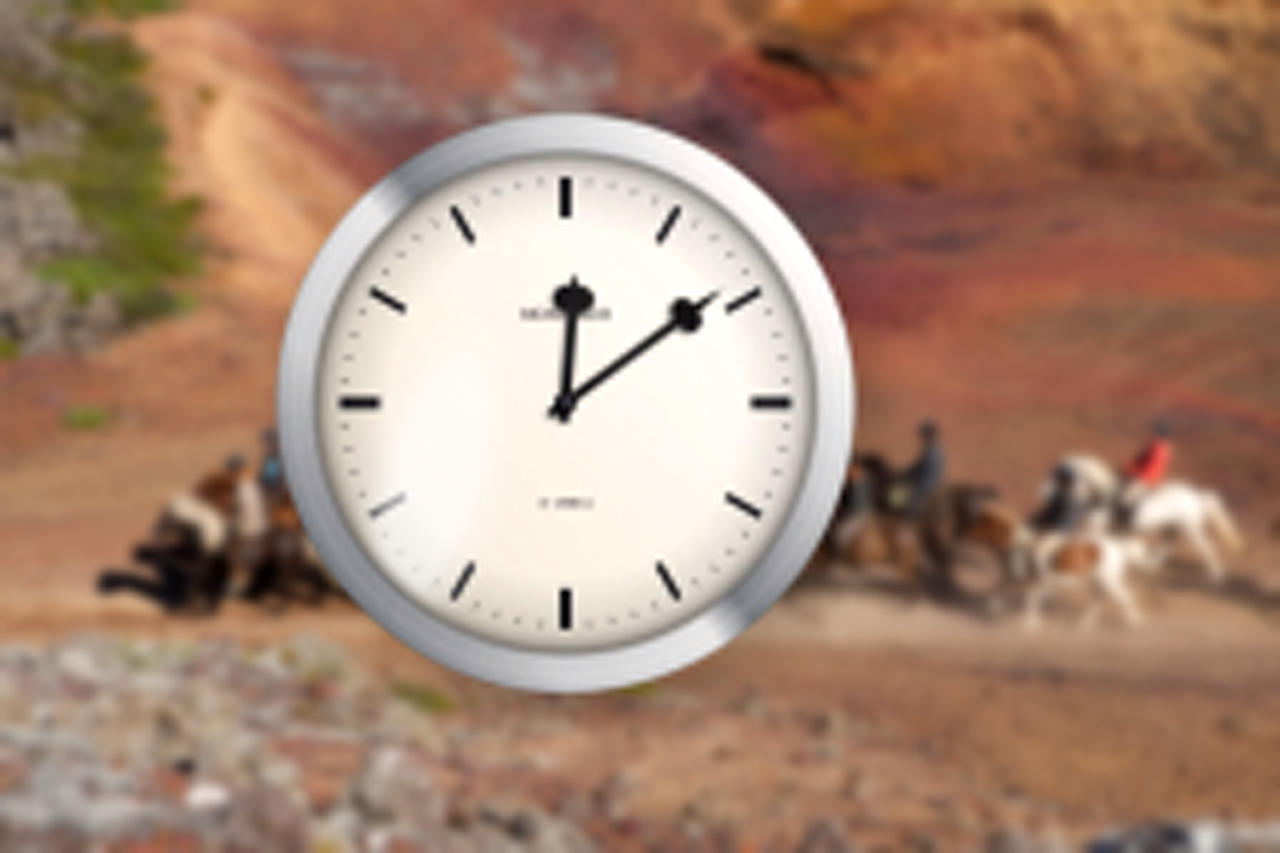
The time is 12:09
